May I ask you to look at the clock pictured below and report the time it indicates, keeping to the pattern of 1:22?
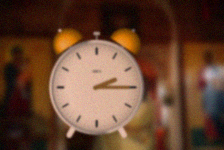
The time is 2:15
